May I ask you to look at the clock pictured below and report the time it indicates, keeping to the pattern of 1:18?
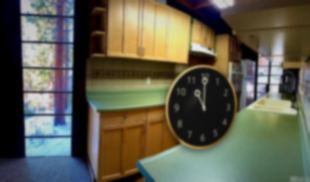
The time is 11:00
